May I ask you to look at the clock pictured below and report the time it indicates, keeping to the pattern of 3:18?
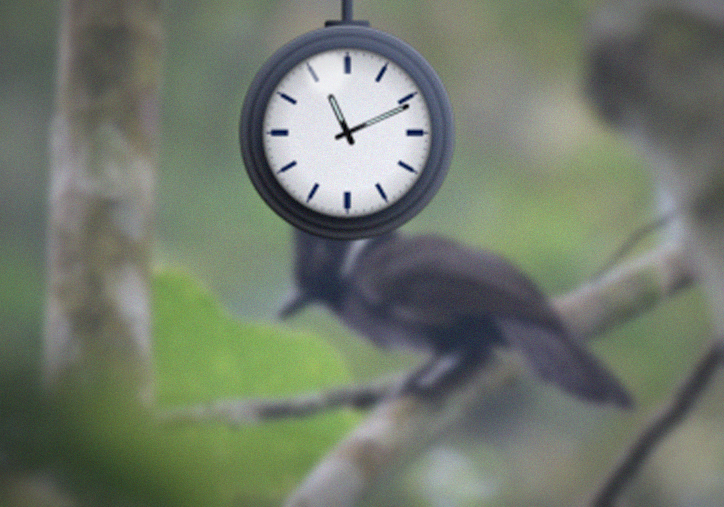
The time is 11:11
